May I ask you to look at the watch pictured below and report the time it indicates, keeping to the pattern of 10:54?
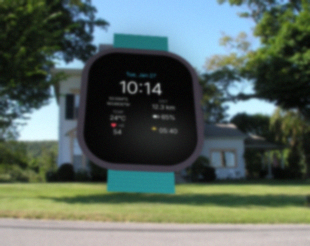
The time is 10:14
